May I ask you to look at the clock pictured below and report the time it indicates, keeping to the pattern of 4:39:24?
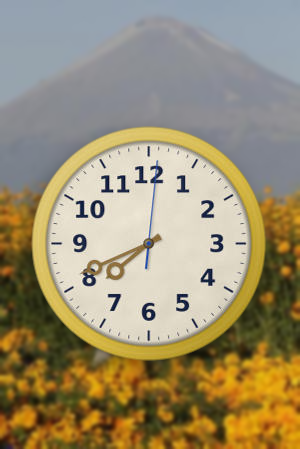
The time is 7:41:01
